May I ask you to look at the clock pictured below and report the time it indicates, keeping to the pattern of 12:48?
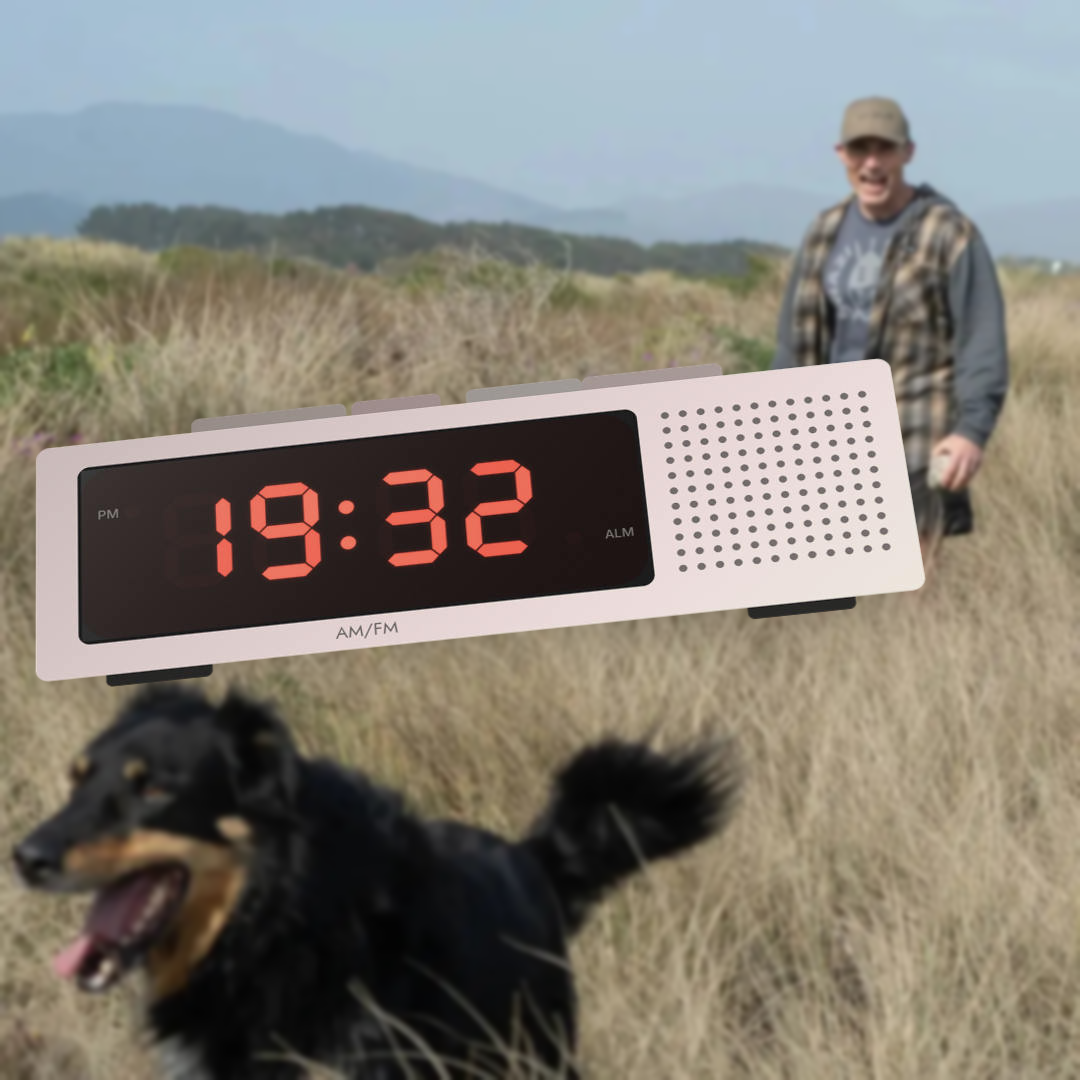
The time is 19:32
